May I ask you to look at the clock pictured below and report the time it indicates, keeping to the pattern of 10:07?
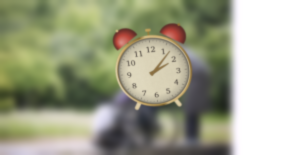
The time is 2:07
